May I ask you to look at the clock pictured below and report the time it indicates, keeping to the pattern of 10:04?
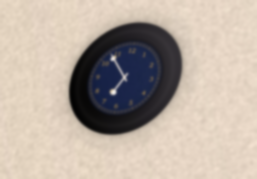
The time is 6:53
